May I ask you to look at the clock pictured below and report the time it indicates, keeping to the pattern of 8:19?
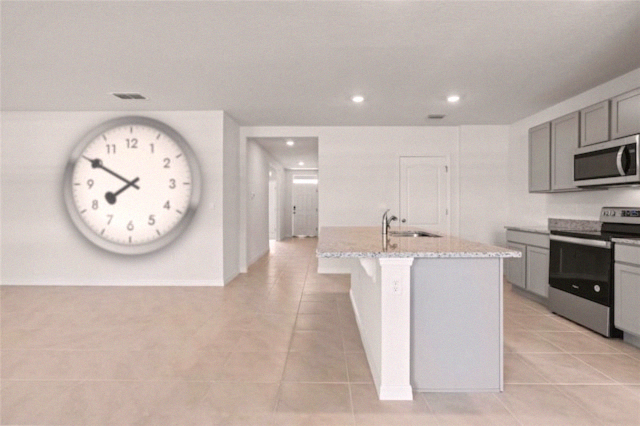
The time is 7:50
